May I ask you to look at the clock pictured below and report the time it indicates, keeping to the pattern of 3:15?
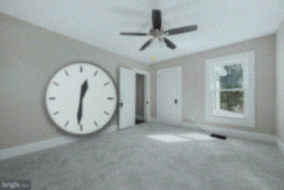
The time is 12:31
